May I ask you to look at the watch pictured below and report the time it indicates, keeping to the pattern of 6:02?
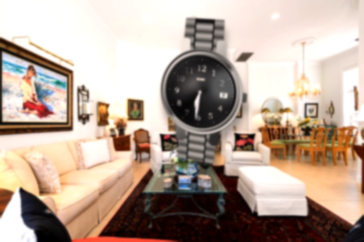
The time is 6:31
